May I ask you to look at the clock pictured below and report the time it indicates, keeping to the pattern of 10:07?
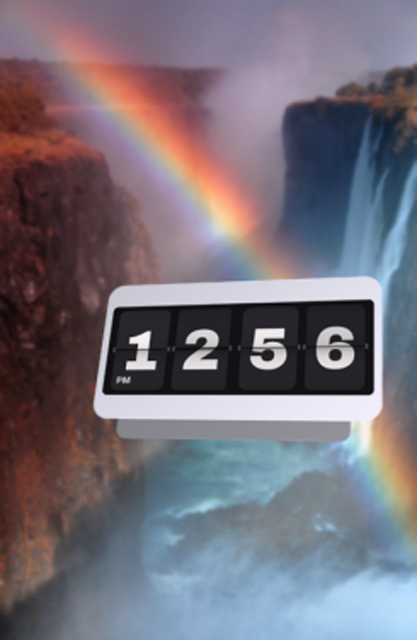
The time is 12:56
